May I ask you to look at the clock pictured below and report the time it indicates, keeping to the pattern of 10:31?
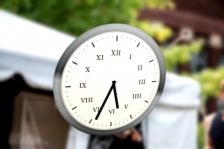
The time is 5:34
